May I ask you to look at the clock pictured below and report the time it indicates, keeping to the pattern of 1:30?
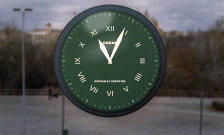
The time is 11:04
